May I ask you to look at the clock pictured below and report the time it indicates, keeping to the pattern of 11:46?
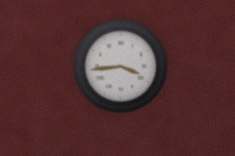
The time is 3:44
